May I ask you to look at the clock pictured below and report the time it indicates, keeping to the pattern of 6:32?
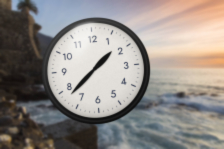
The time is 1:38
